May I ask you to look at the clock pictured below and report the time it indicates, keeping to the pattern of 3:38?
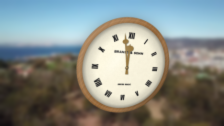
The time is 11:58
